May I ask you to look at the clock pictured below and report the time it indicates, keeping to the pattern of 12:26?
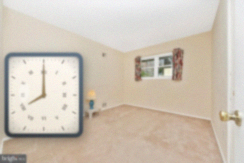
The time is 8:00
